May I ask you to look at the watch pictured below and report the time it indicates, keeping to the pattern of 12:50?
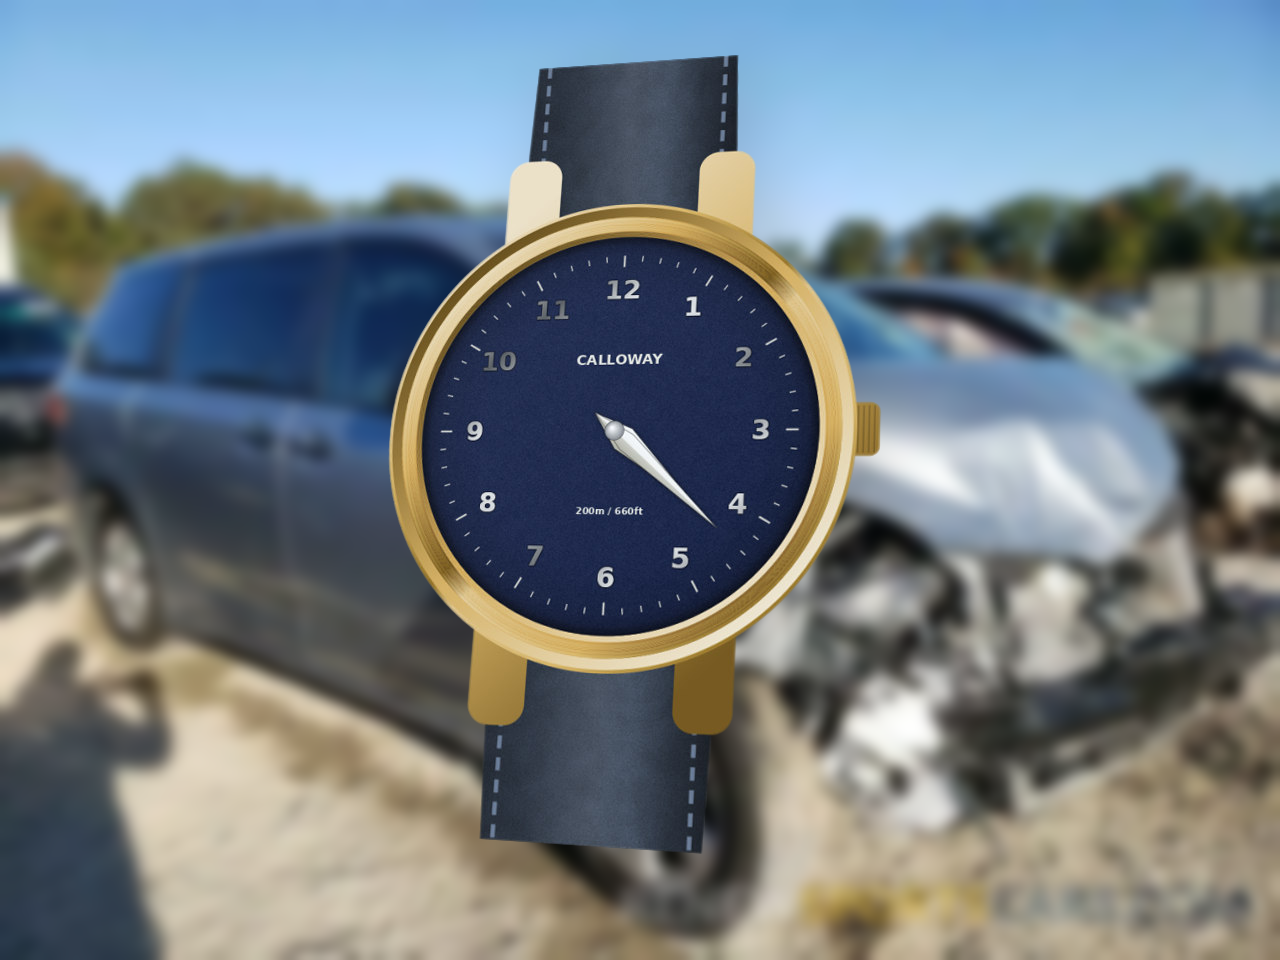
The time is 4:22
